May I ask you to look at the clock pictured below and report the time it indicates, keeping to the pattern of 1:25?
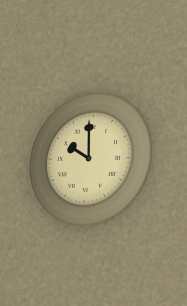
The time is 9:59
